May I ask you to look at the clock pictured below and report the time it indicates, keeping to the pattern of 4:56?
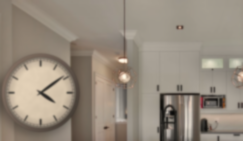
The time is 4:09
